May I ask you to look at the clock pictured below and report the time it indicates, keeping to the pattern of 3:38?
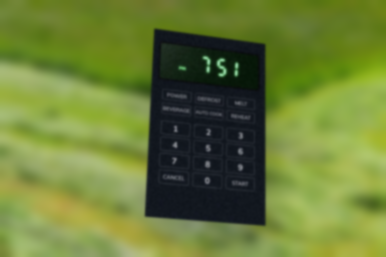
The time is 7:51
